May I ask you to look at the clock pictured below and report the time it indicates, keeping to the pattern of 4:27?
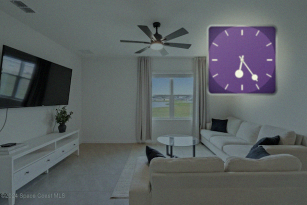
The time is 6:24
